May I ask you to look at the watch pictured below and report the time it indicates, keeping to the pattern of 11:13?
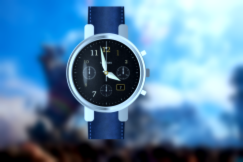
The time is 3:58
